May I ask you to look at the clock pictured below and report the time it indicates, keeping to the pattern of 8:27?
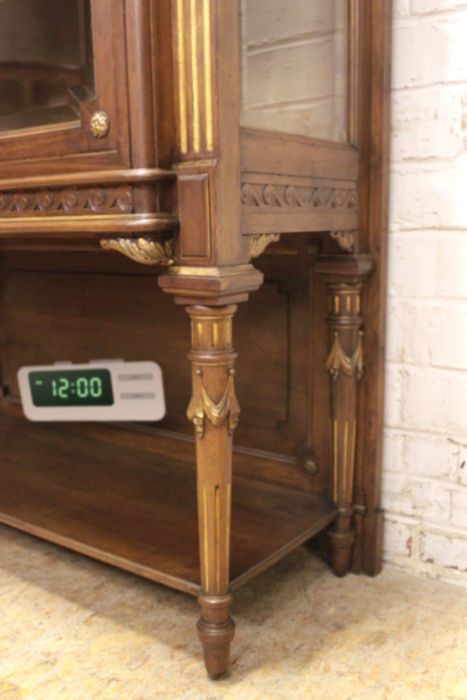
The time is 12:00
